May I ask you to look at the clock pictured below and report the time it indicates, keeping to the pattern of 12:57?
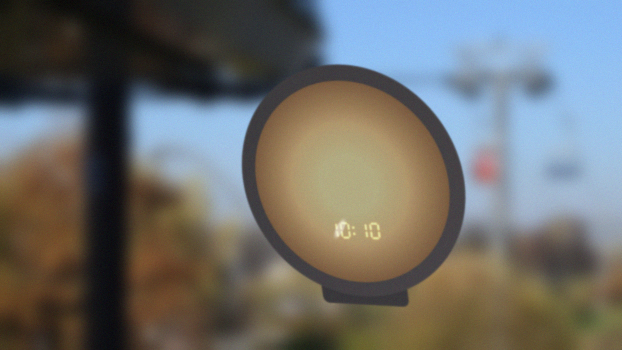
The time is 10:10
